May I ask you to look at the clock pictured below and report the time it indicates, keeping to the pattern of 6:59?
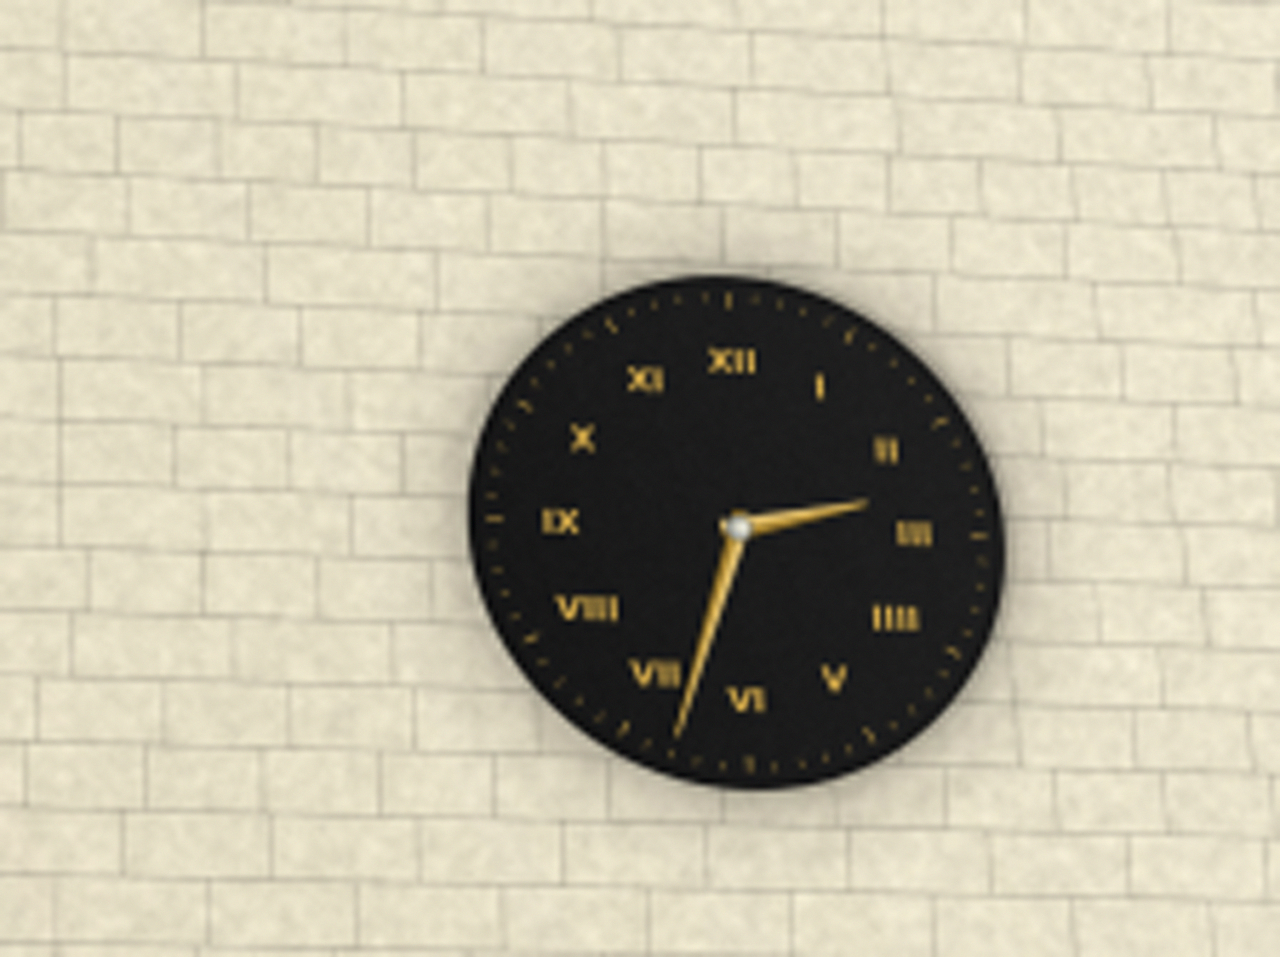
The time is 2:33
